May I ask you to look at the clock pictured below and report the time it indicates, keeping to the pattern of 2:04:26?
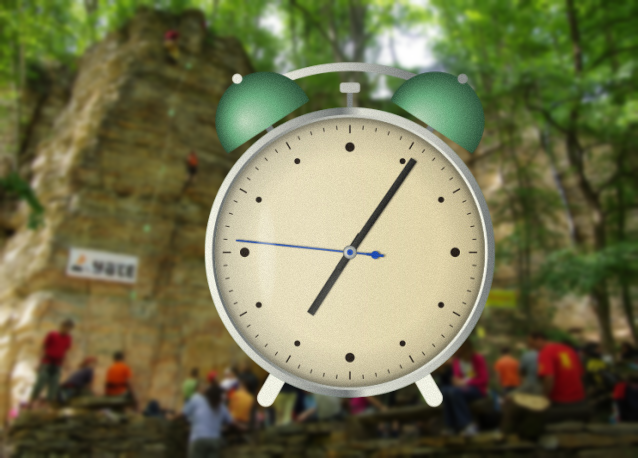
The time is 7:05:46
